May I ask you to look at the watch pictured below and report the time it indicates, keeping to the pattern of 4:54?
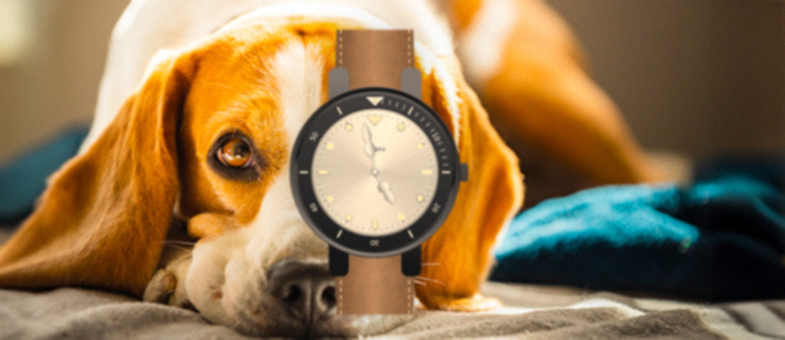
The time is 4:58
